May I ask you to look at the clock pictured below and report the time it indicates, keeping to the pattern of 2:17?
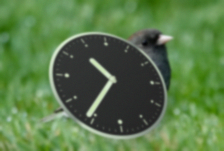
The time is 10:36
